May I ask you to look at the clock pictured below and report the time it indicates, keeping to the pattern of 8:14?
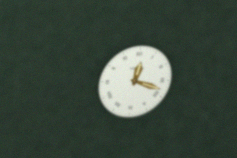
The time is 12:18
